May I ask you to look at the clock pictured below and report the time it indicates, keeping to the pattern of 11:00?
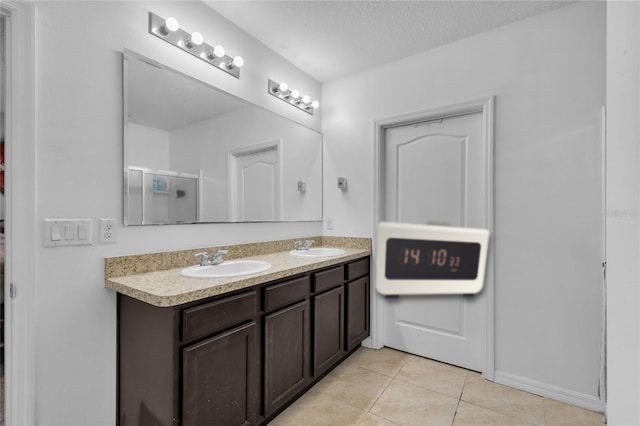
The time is 14:10
